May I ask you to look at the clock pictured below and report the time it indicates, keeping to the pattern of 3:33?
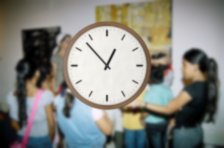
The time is 12:53
